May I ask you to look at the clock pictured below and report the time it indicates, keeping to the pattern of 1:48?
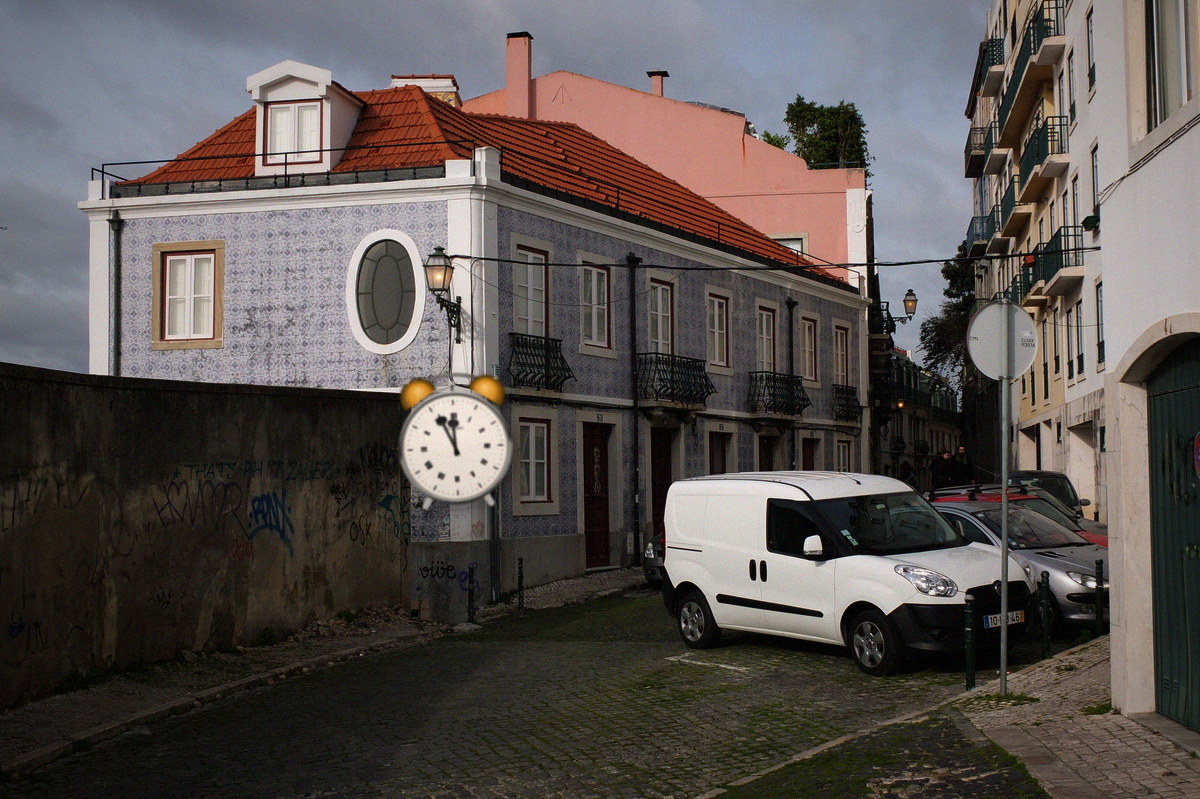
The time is 11:56
